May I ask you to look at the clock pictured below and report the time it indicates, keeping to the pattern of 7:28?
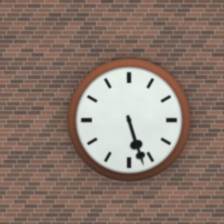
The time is 5:27
